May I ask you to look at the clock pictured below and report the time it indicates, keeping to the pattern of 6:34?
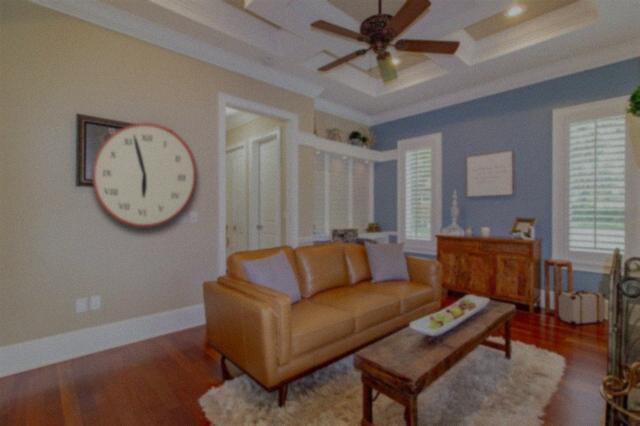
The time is 5:57
